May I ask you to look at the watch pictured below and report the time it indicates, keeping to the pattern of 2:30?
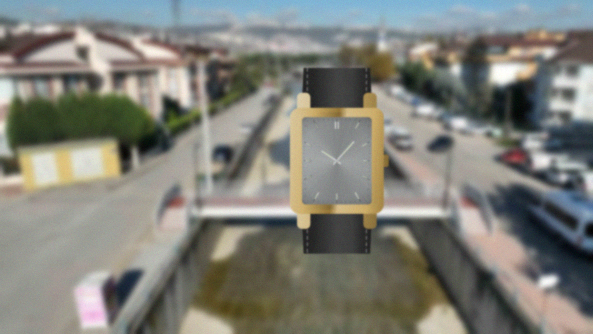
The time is 10:07
